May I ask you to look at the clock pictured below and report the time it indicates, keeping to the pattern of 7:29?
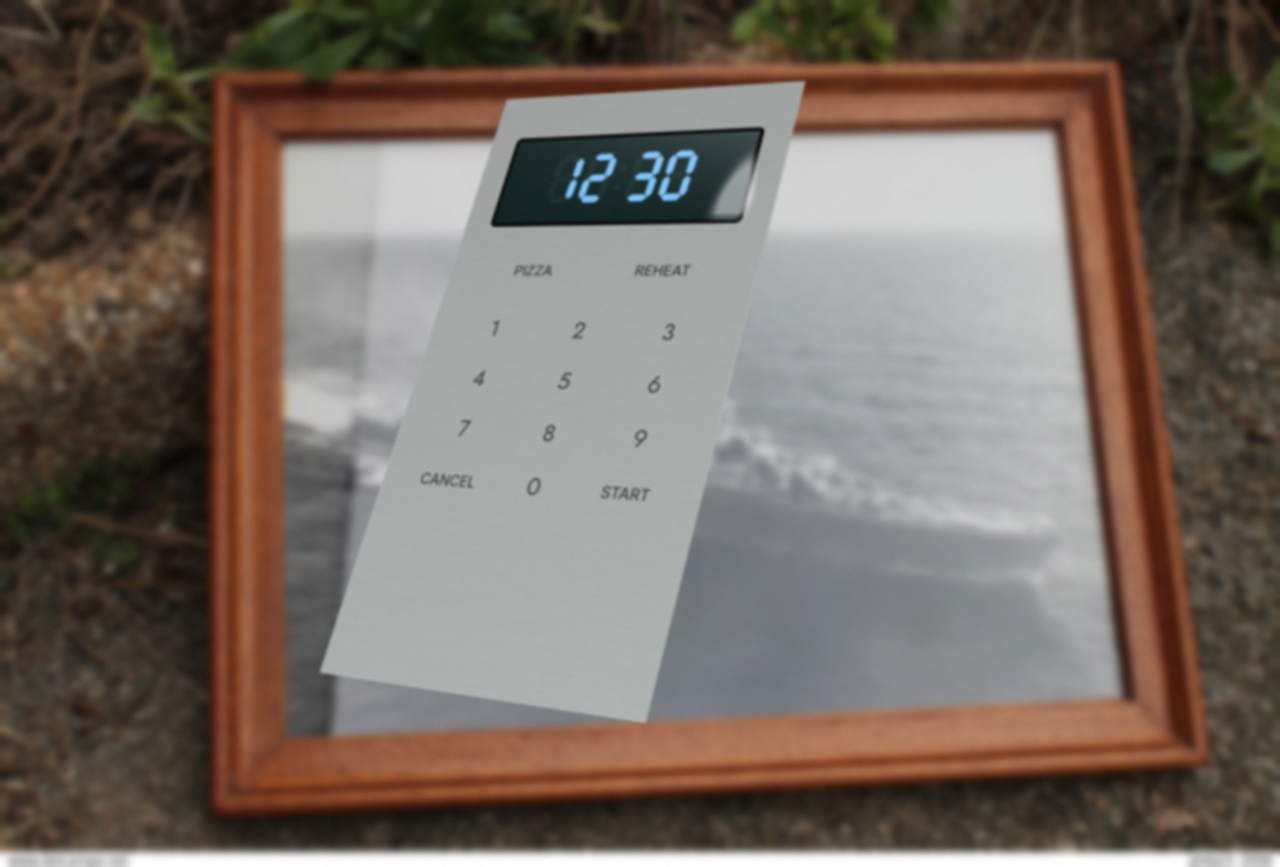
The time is 12:30
